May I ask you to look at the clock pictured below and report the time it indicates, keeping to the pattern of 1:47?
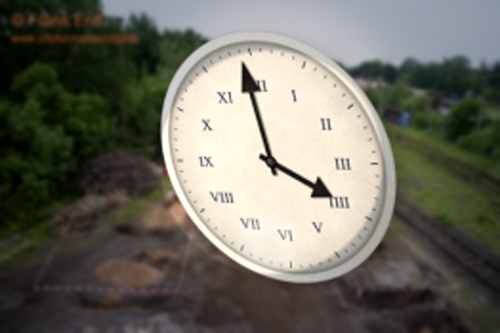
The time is 3:59
